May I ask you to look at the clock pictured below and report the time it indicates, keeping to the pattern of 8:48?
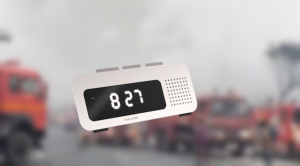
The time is 8:27
